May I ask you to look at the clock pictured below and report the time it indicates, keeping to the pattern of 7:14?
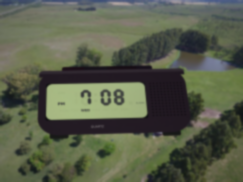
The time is 7:08
